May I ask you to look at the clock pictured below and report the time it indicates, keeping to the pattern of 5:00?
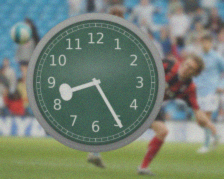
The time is 8:25
